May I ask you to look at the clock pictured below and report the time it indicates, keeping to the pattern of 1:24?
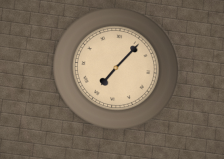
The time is 7:06
